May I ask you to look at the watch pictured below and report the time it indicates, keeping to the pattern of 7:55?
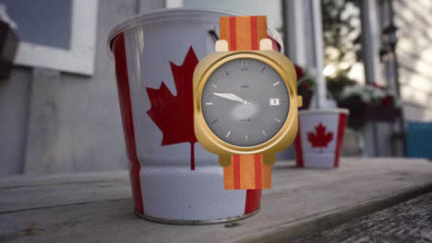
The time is 9:48
